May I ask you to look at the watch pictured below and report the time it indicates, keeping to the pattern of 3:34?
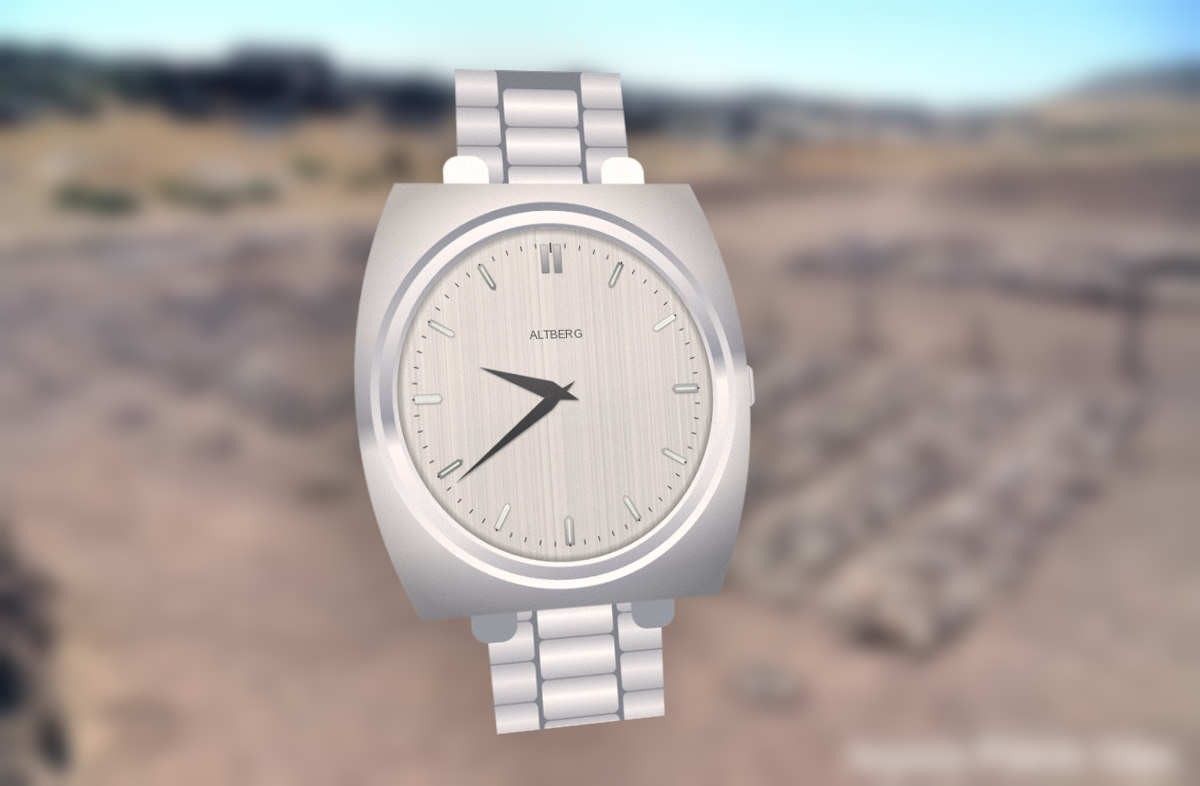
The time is 9:39
